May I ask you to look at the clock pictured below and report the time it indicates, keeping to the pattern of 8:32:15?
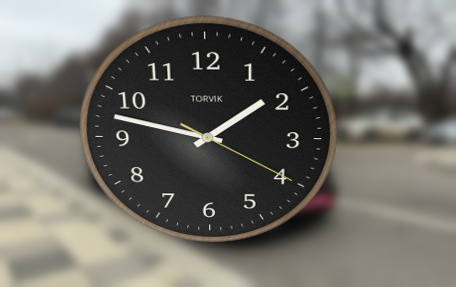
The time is 1:47:20
